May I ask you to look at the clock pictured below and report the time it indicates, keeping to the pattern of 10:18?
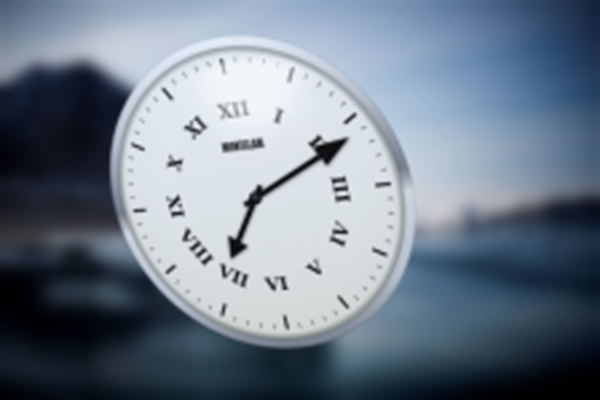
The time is 7:11
